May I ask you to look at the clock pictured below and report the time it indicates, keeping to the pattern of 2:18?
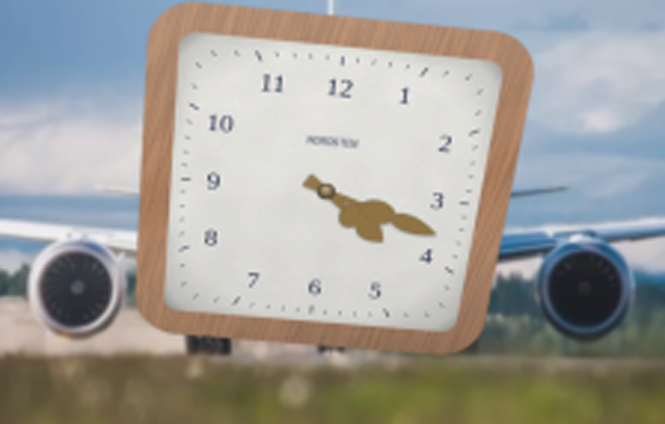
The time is 4:18
